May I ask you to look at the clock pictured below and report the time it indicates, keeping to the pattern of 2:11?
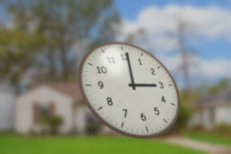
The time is 3:01
